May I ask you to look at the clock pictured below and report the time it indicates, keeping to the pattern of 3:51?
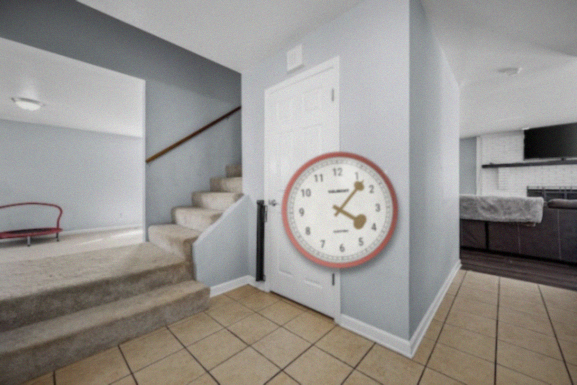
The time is 4:07
